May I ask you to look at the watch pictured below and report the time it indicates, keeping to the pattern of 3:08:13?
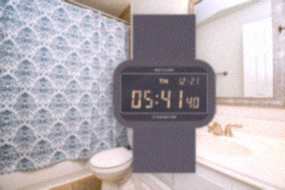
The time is 5:41:40
